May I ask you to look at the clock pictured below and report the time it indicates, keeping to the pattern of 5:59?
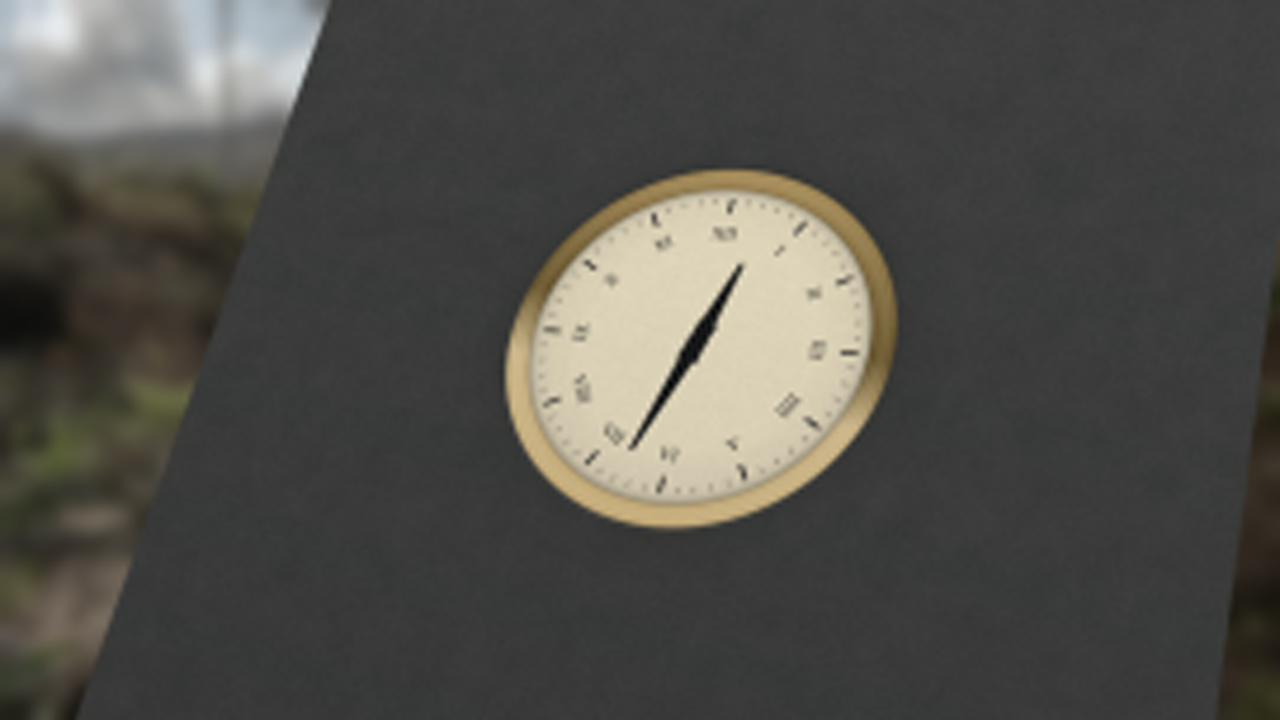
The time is 12:33
